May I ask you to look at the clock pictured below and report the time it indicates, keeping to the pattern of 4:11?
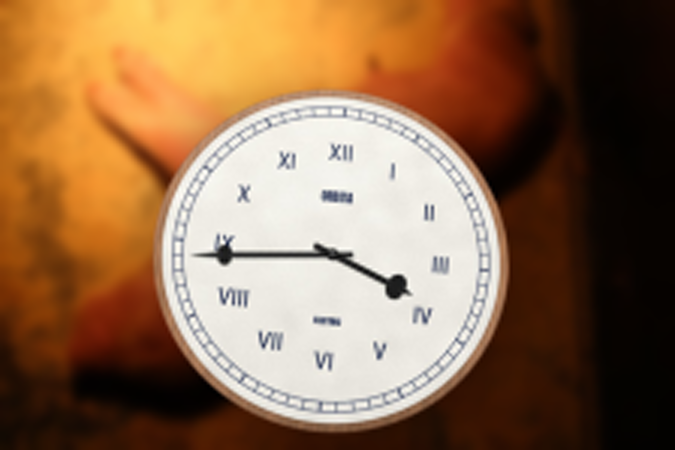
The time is 3:44
